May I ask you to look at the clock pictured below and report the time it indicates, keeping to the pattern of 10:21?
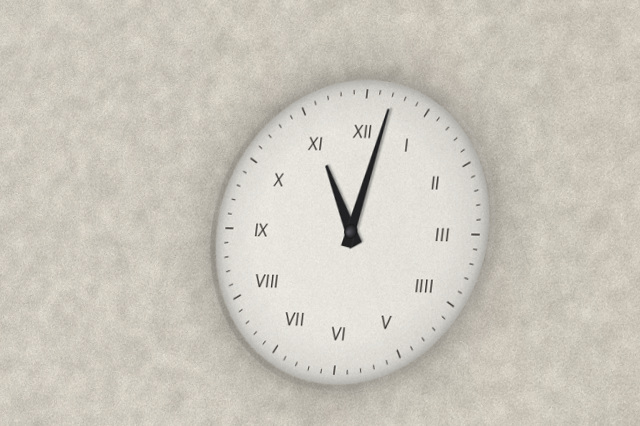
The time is 11:02
